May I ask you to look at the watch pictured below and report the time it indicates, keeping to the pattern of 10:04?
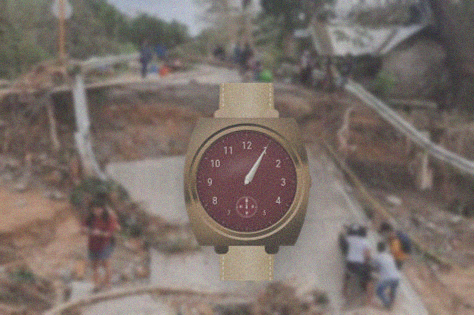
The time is 1:05
